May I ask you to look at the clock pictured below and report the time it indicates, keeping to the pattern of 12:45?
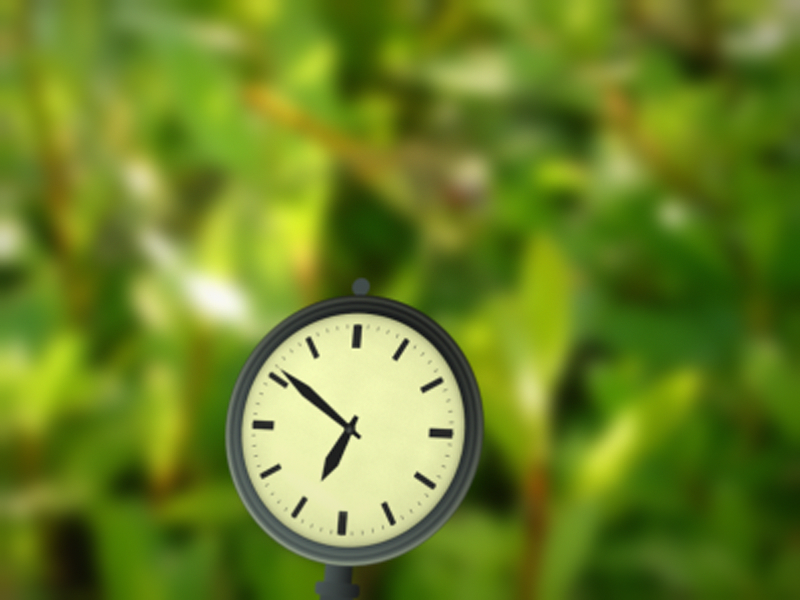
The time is 6:51
